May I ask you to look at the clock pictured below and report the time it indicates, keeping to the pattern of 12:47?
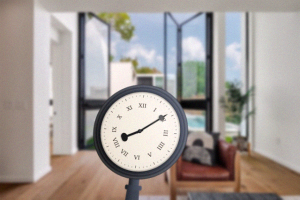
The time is 8:09
